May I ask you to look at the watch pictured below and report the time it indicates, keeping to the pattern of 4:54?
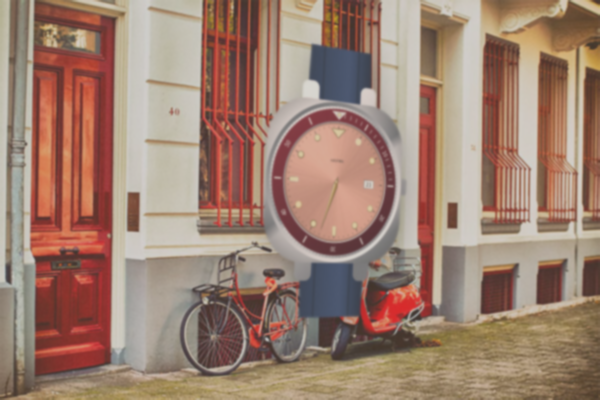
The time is 6:33
